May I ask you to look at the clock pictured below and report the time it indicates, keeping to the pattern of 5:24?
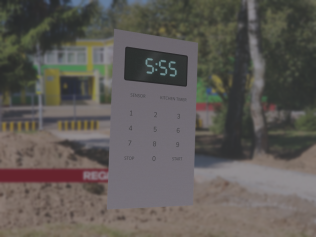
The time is 5:55
